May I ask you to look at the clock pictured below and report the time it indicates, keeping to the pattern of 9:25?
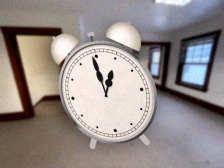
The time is 12:59
